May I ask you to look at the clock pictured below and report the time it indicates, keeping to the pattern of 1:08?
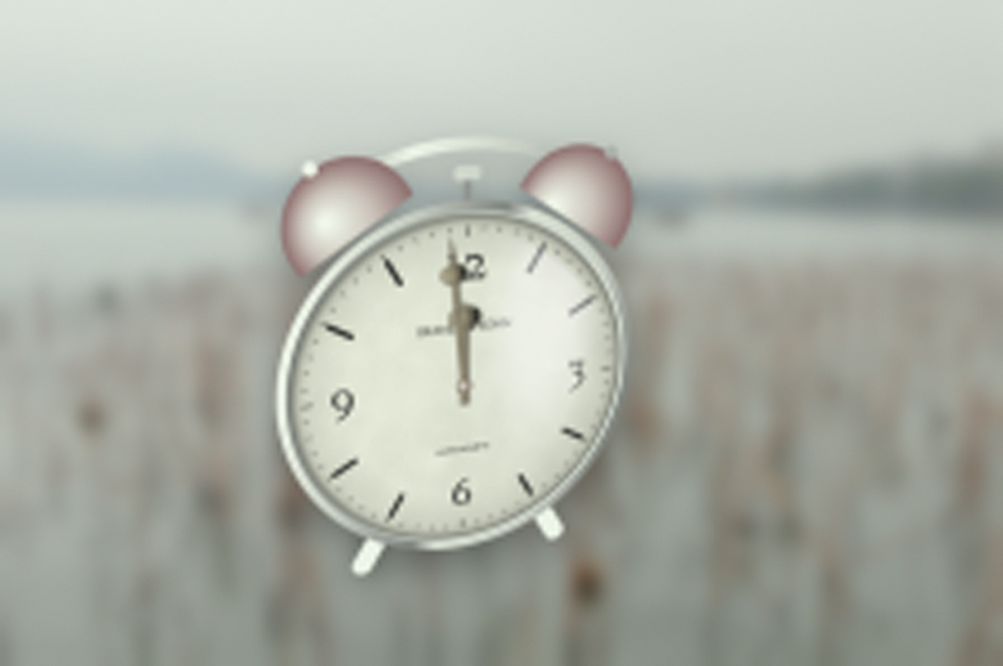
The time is 11:59
